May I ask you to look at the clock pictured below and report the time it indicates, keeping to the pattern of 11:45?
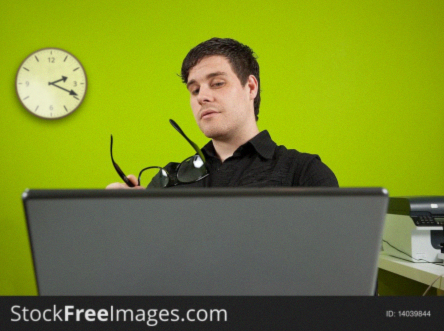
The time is 2:19
